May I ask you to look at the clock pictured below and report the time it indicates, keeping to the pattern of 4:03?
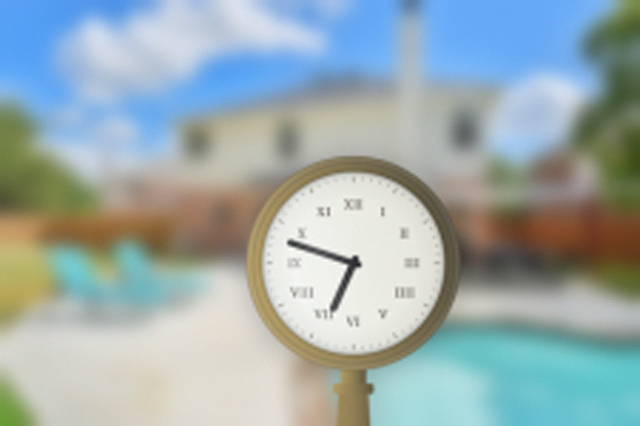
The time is 6:48
